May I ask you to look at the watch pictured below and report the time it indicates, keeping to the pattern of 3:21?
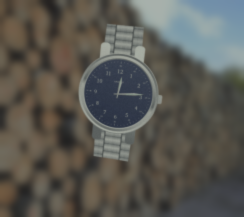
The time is 12:14
